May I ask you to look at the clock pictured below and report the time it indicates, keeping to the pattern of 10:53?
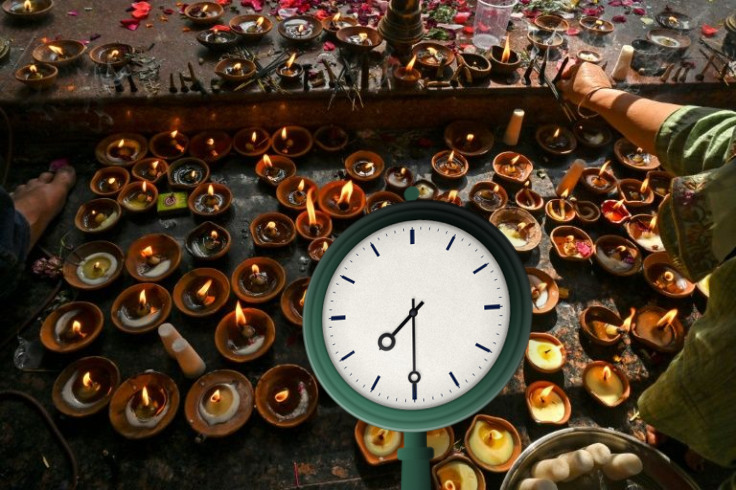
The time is 7:30
